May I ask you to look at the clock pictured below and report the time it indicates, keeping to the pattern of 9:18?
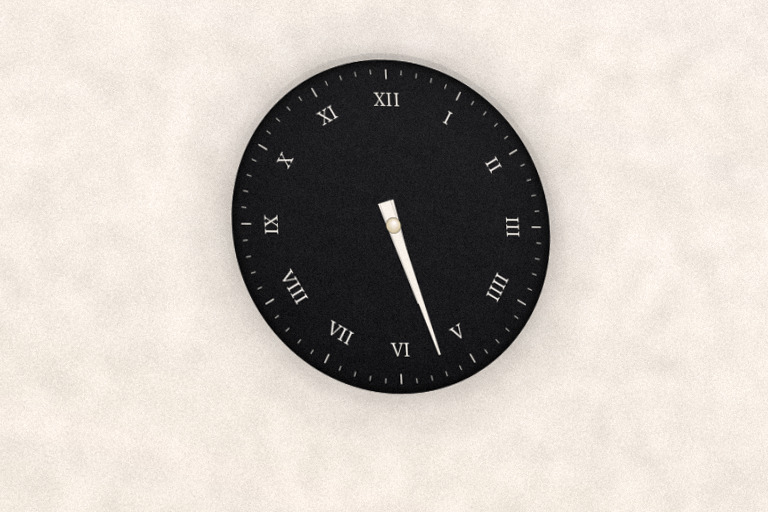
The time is 5:27
